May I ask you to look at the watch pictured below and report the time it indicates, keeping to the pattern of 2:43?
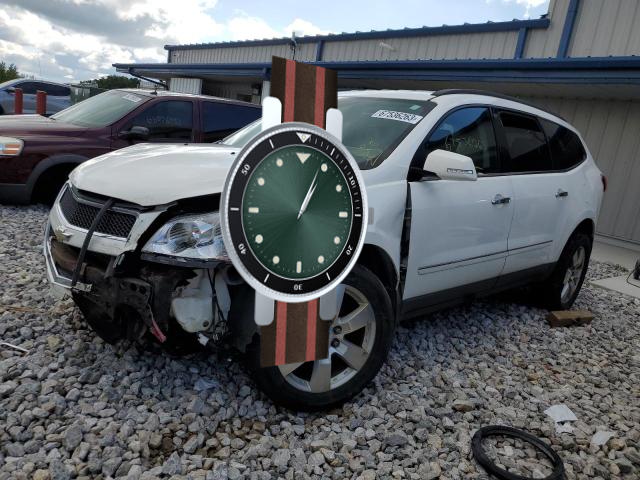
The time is 1:04
